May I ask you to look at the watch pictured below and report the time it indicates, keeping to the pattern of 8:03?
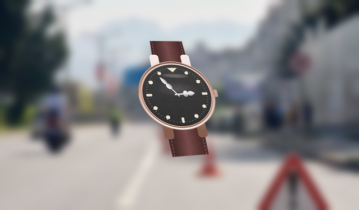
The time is 2:54
